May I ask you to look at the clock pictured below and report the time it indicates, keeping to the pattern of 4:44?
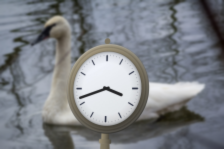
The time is 3:42
